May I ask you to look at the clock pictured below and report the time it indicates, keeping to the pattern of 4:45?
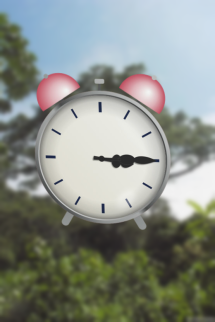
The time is 3:15
